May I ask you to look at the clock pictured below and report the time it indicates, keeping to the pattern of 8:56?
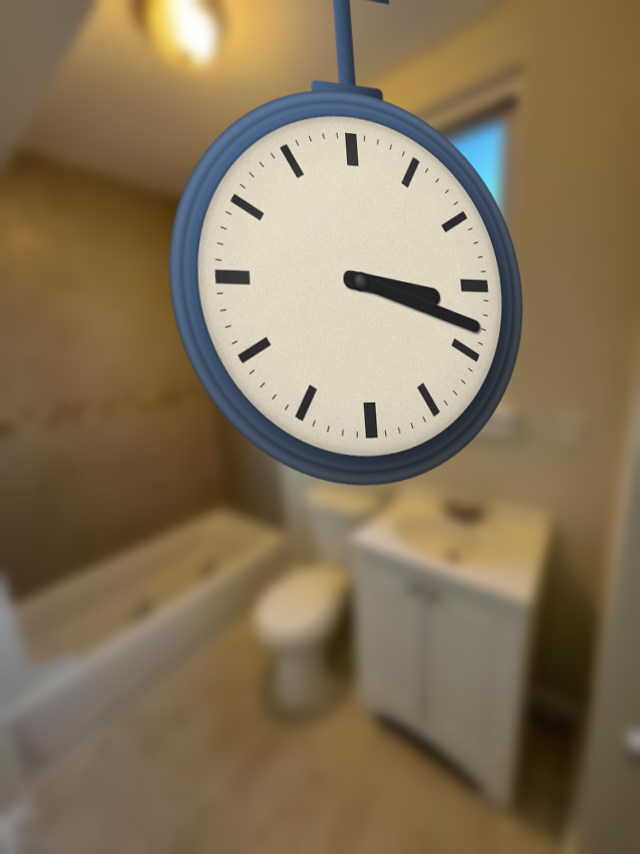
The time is 3:18
